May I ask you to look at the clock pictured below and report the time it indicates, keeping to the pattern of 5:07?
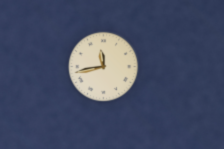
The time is 11:43
